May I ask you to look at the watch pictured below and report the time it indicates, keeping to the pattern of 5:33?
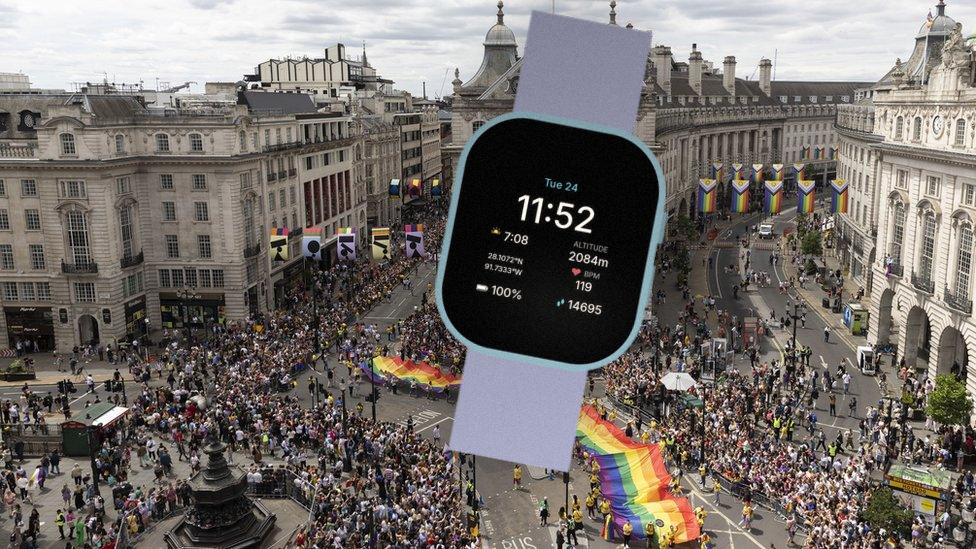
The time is 11:52
